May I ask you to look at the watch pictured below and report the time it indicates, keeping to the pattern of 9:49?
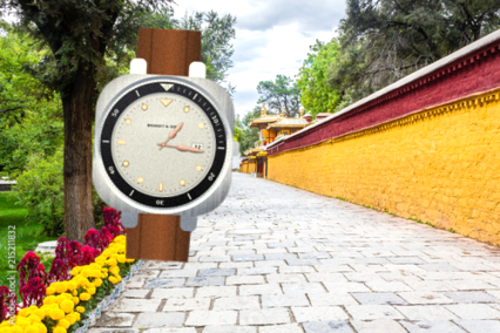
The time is 1:16
